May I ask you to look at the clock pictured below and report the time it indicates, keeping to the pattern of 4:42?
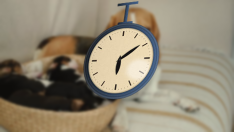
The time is 6:09
